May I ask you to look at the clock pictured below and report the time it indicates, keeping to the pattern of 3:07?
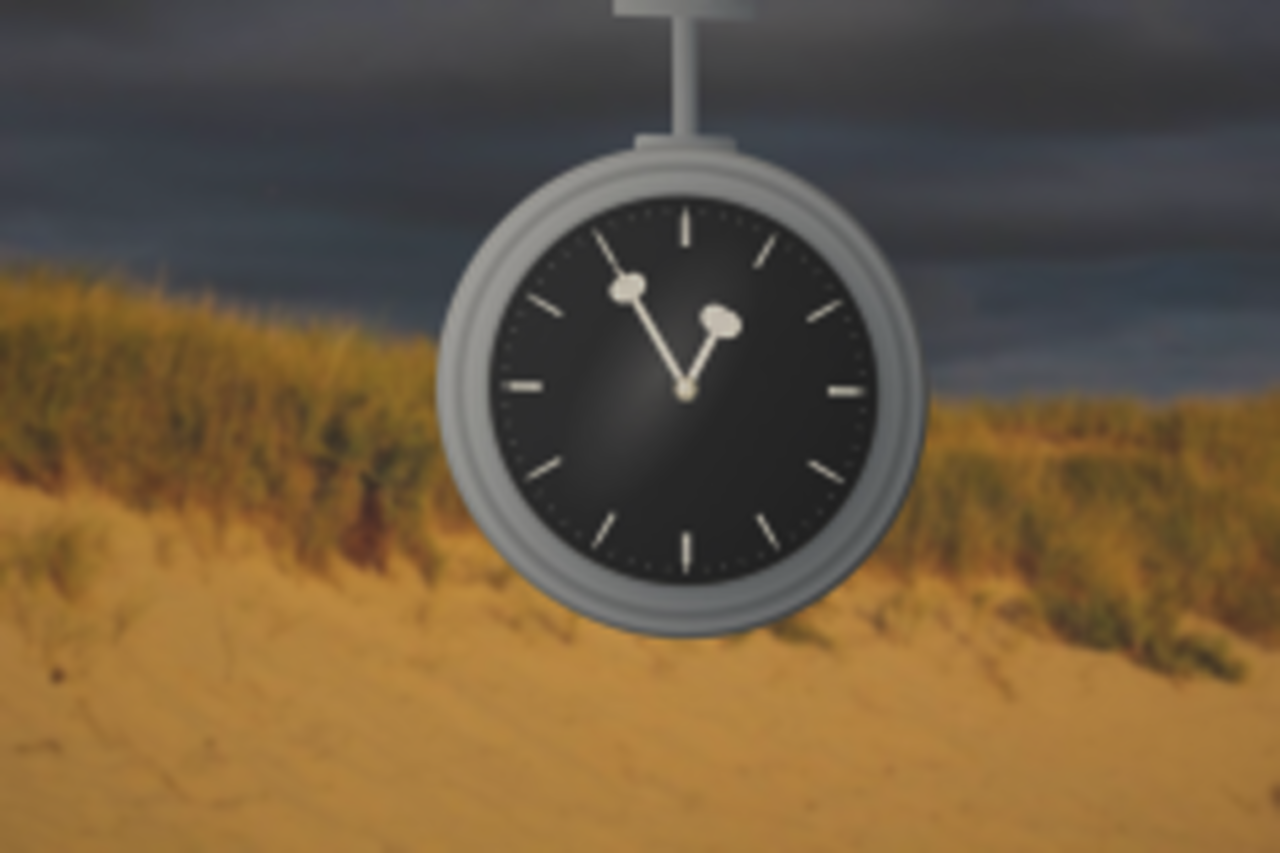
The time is 12:55
